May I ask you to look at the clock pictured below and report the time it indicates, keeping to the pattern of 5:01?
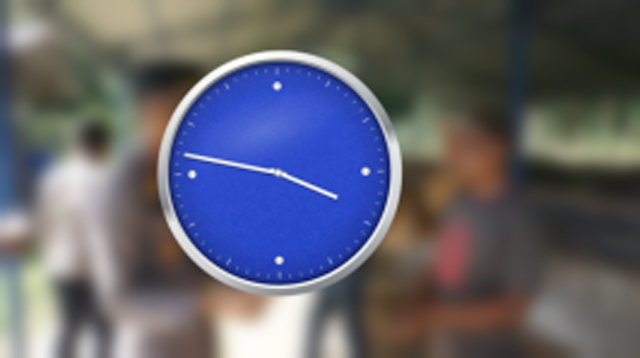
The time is 3:47
